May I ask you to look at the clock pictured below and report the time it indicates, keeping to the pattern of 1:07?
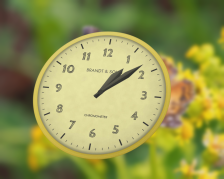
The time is 1:08
